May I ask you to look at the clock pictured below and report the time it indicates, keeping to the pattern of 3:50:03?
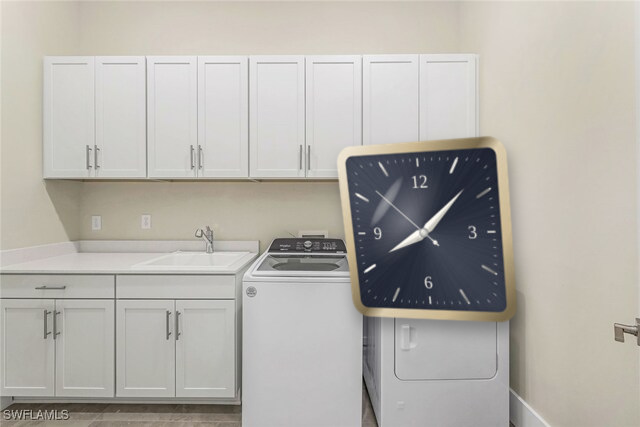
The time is 8:07:52
